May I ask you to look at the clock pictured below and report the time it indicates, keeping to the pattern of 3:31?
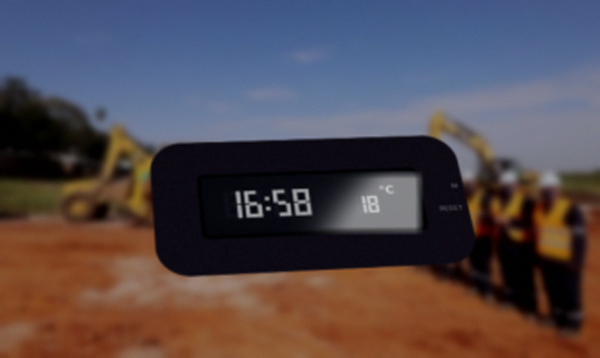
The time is 16:58
